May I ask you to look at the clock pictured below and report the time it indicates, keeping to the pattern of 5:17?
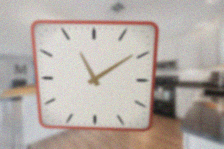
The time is 11:09
